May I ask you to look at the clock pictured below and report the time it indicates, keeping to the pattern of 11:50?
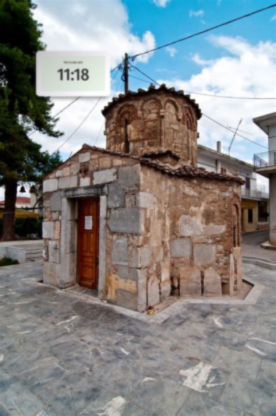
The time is 11:18
